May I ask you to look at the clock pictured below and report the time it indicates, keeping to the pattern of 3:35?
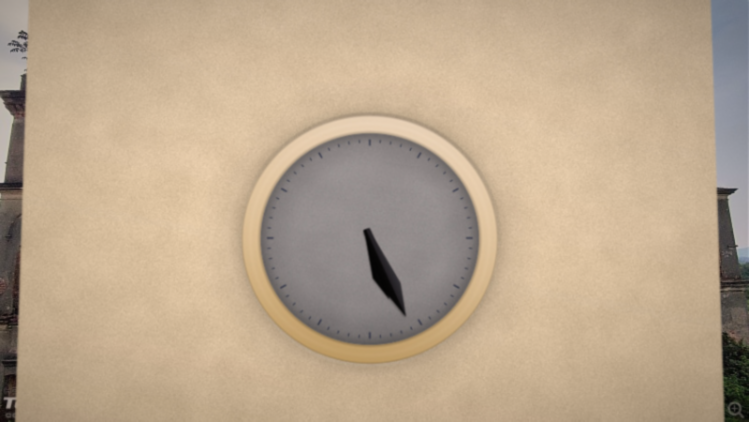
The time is 5:26
